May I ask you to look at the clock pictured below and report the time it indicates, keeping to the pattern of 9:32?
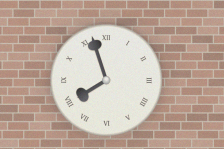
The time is 7:57
